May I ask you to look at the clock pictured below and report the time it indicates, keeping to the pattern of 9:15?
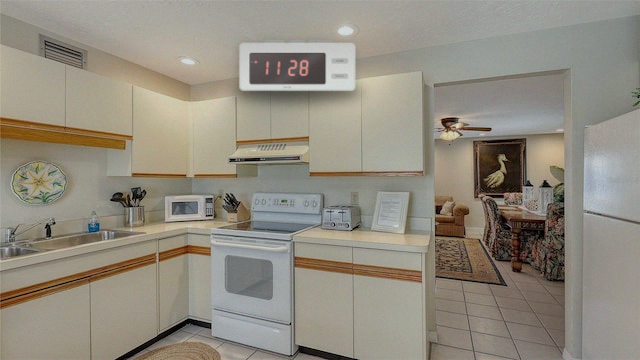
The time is 11:28
